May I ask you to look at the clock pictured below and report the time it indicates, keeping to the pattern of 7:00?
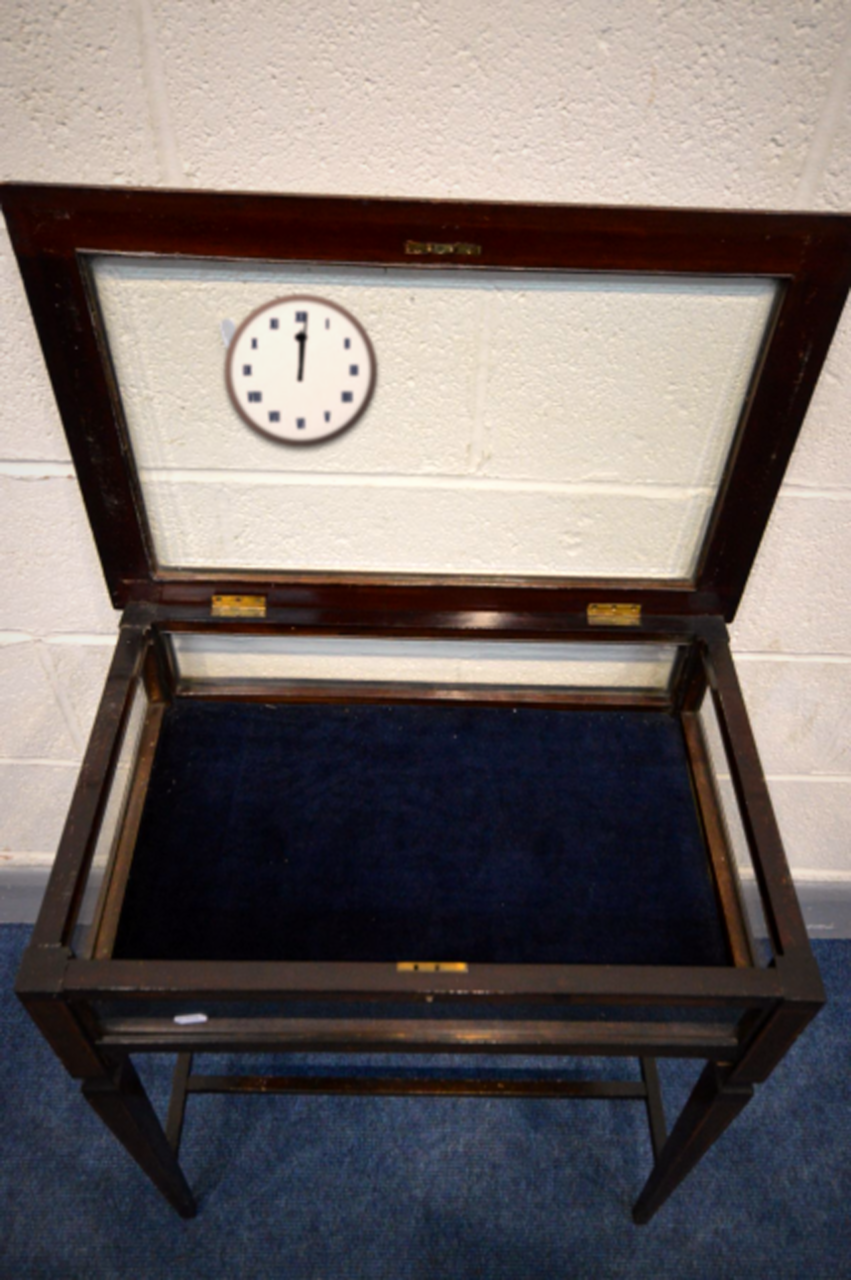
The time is 12:01
